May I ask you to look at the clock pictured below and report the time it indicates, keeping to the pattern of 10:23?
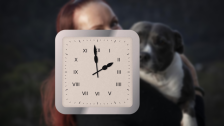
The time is 1:59
